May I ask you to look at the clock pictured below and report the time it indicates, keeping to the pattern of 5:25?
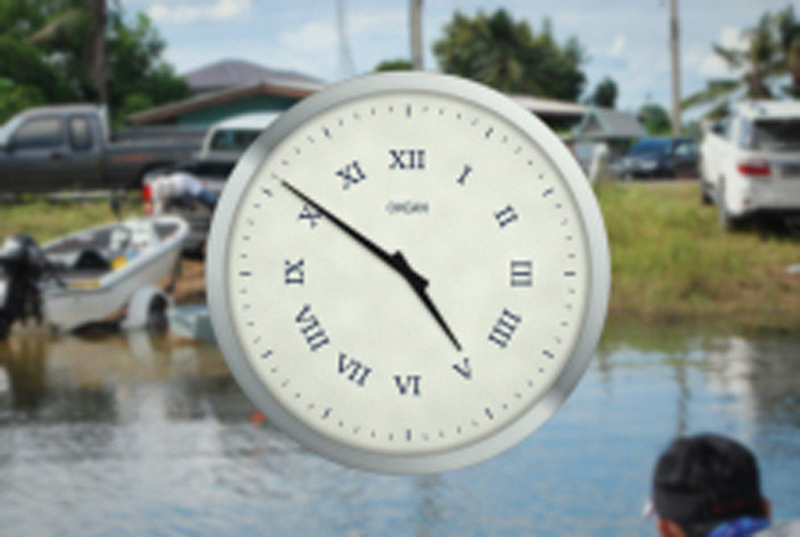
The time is 4:51
